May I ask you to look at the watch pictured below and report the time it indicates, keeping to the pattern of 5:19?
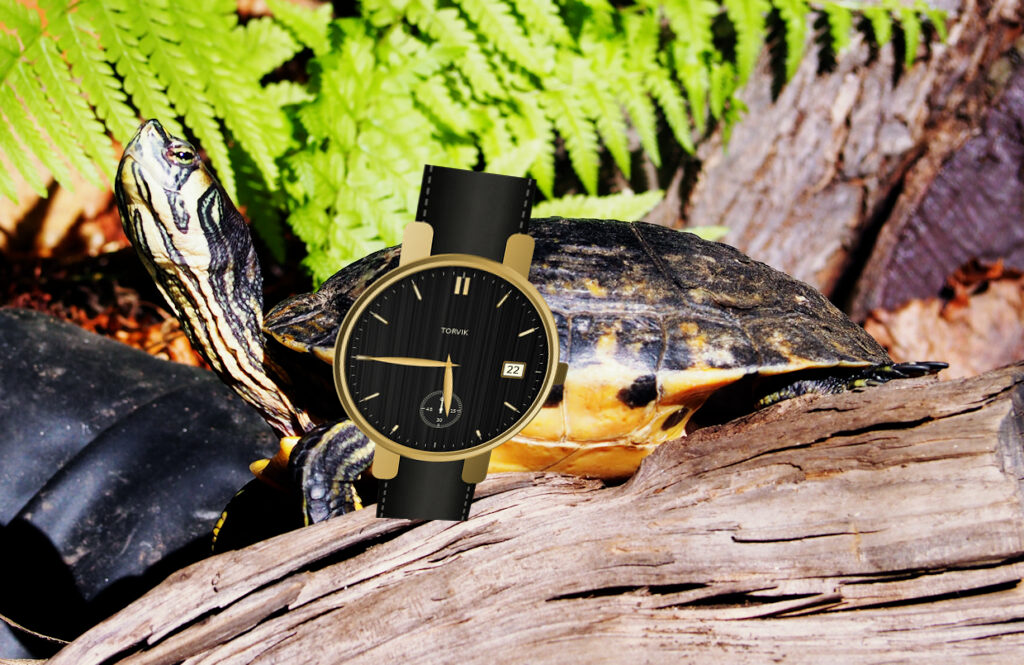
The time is 5:45
